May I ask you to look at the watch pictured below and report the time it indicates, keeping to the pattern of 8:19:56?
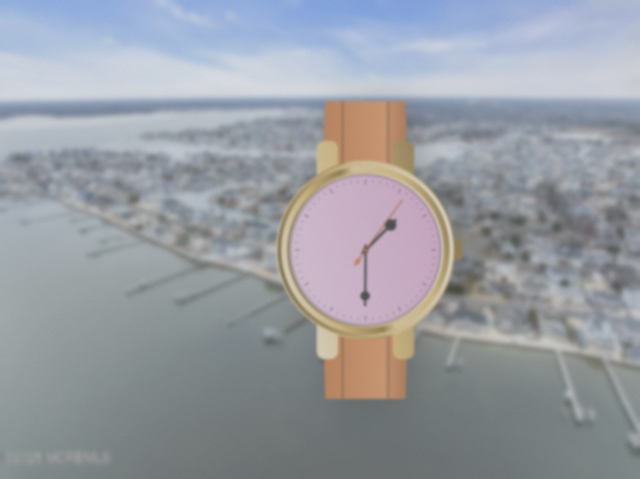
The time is 1:30:06
